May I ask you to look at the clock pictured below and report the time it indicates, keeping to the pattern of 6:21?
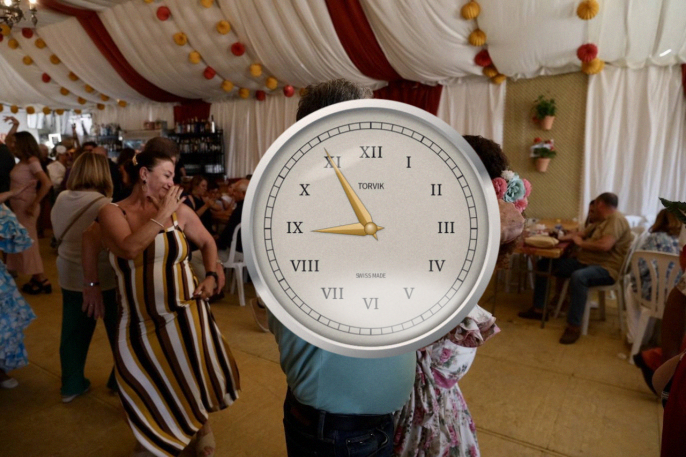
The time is 8:55
